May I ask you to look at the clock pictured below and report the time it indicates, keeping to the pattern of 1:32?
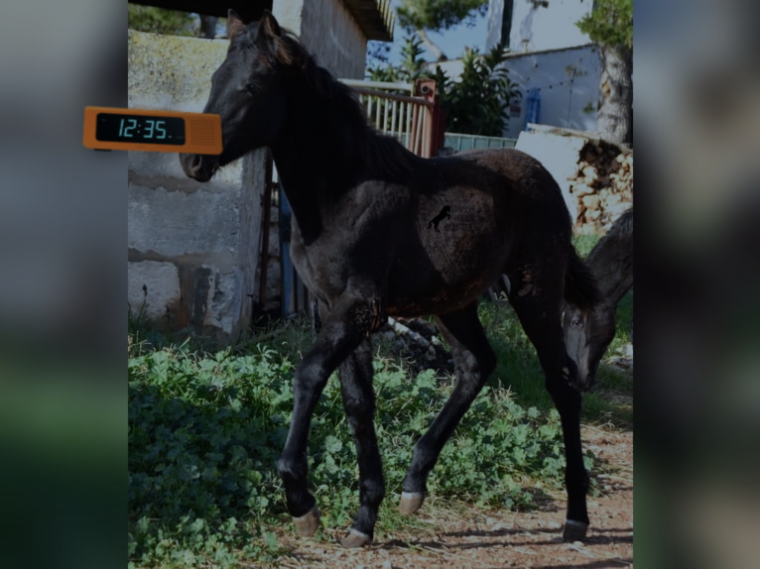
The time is 12:35
